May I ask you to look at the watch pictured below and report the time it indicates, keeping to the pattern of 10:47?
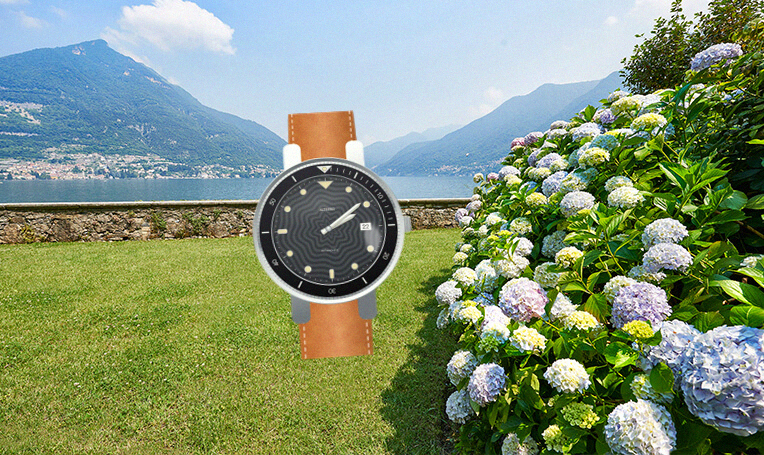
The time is 2:09
